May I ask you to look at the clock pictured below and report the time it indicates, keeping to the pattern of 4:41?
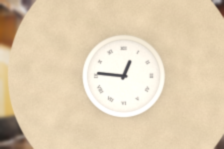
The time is 12:46
